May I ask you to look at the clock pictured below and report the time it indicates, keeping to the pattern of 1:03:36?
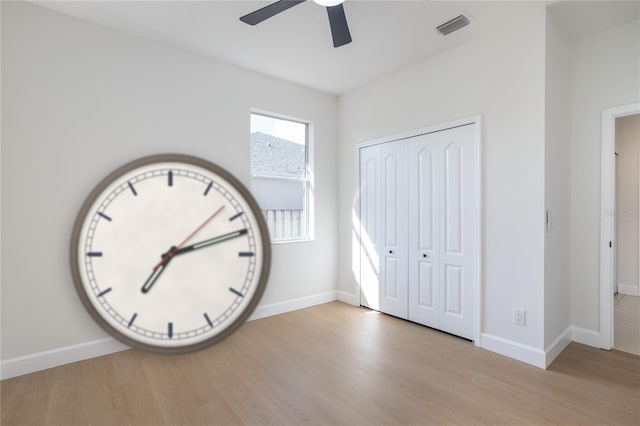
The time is 7:12:08
